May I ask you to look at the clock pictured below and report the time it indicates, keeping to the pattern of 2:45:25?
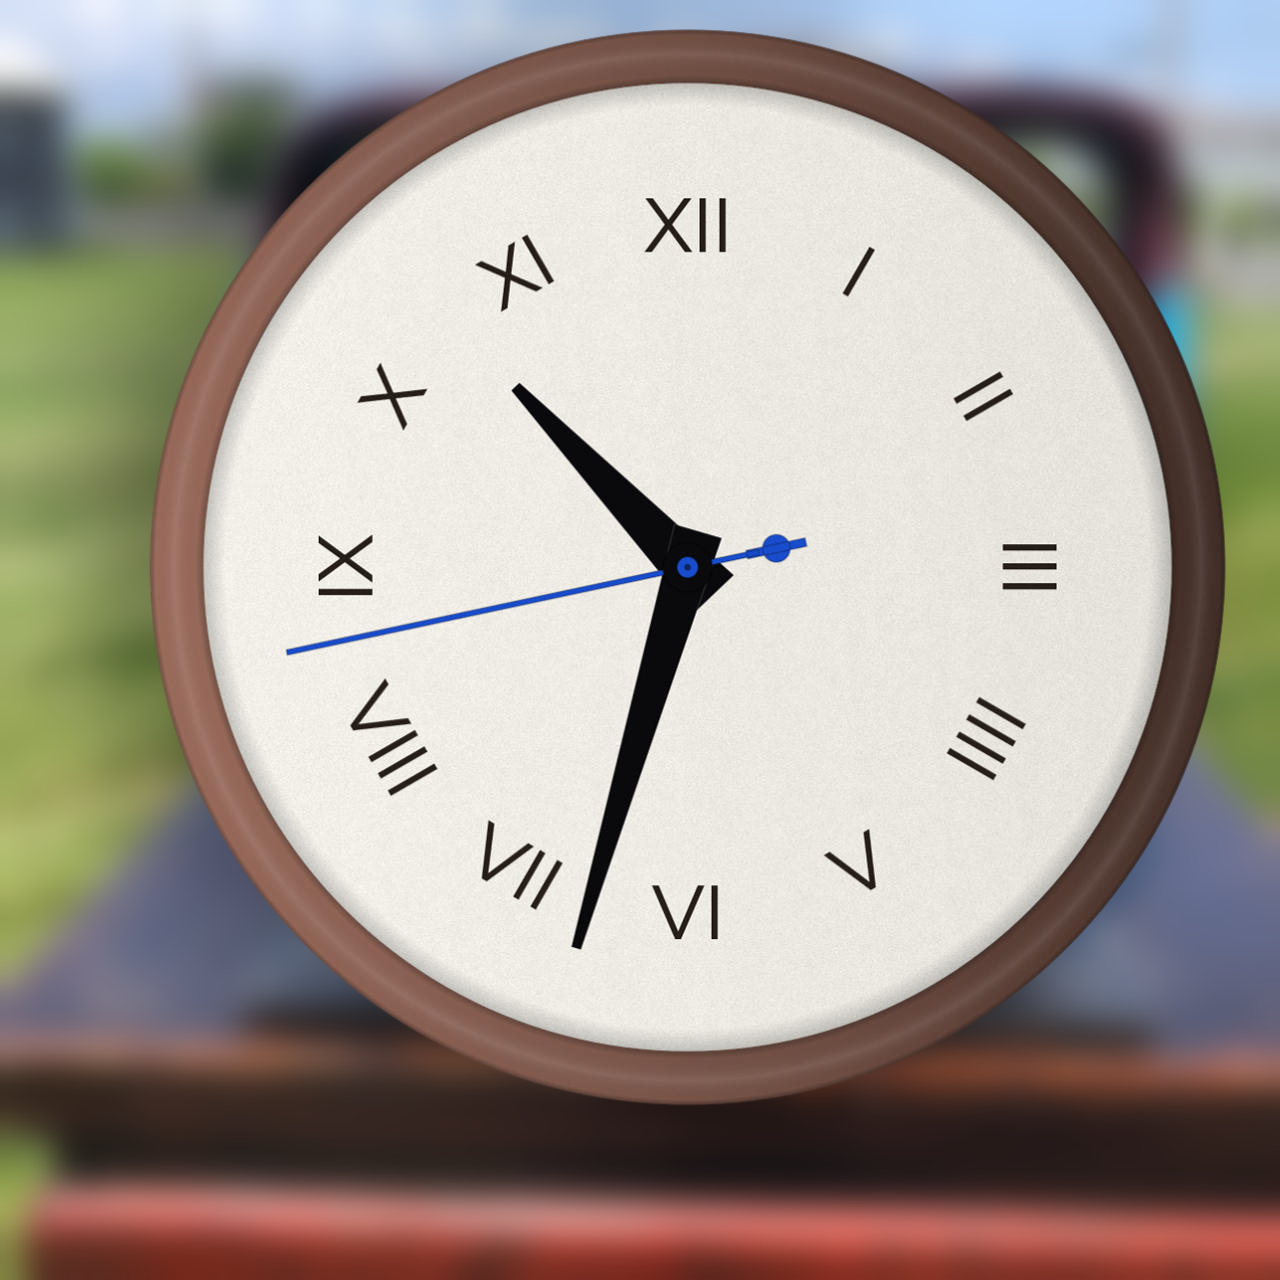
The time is 10:32:43
